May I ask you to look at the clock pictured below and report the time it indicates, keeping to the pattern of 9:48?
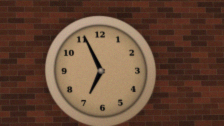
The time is 6:56
